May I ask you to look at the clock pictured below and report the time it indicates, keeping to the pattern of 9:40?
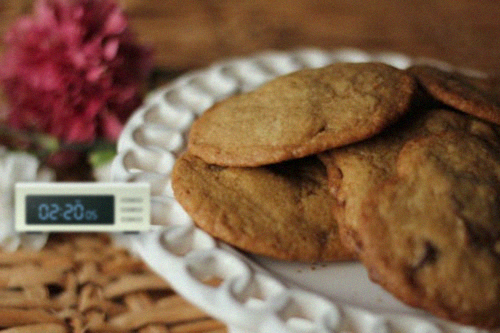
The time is 2:20
